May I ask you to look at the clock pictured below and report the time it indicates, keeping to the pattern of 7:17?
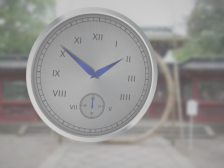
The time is 1:51
